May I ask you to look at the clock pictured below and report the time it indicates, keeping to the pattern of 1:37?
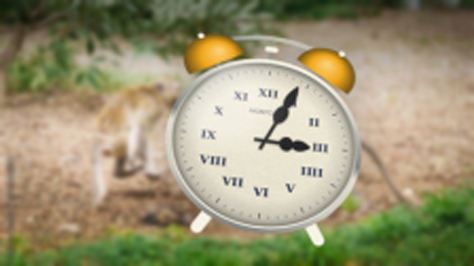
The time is 3:04
